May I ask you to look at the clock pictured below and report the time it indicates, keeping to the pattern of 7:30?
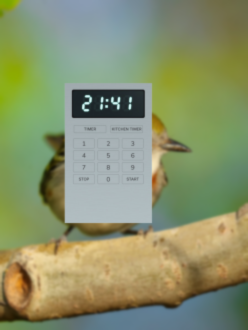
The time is 21:41
